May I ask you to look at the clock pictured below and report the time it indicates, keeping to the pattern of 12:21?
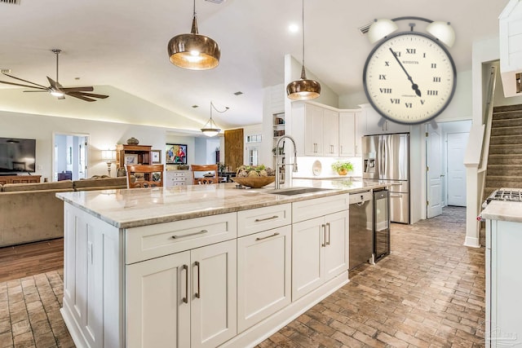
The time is 4:54
